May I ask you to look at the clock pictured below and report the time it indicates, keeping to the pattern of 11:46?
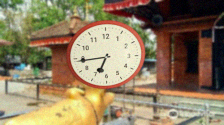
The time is 6:44
